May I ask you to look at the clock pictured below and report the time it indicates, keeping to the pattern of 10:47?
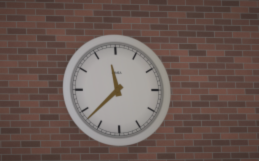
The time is 11:38
